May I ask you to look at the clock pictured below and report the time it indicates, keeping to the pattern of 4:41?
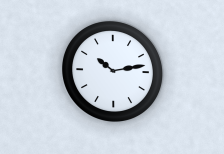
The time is 10:13
